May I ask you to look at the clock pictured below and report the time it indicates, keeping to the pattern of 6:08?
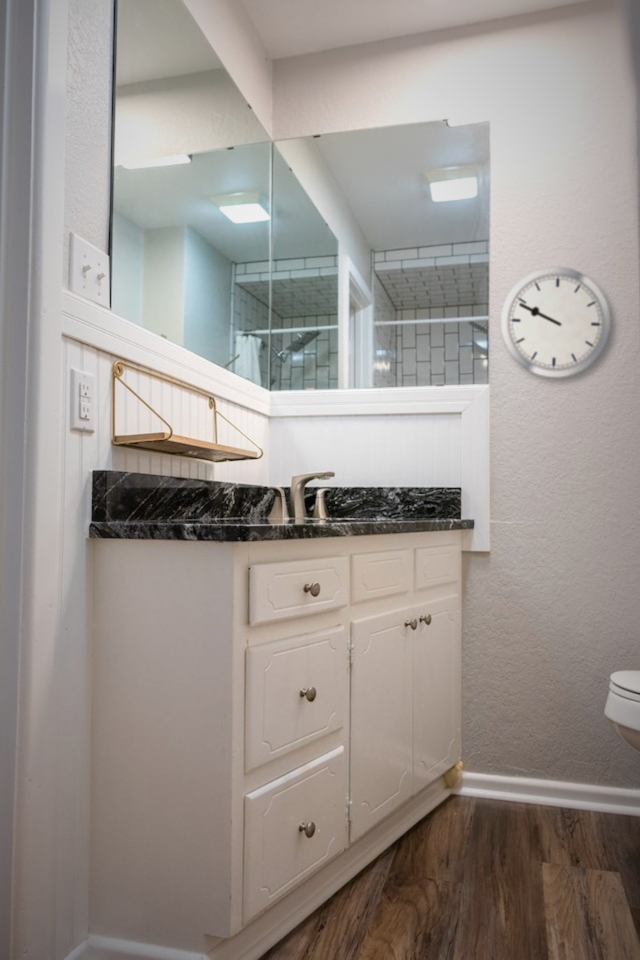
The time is 9:49
